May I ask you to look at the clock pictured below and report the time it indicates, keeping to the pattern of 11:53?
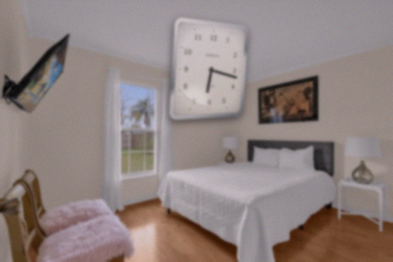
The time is 6:17
